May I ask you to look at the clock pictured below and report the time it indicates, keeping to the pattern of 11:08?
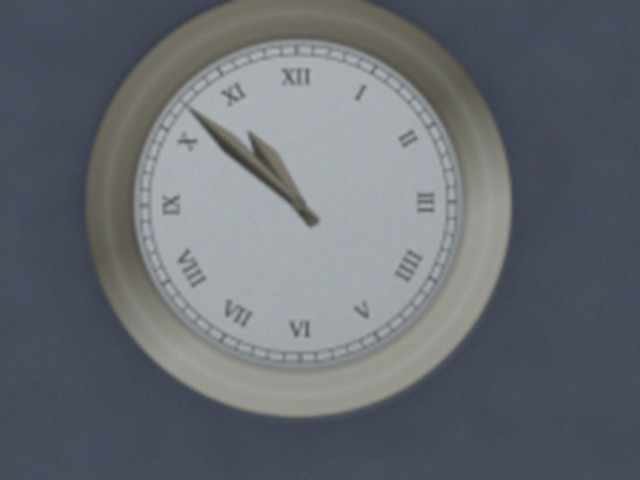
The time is 10:52
